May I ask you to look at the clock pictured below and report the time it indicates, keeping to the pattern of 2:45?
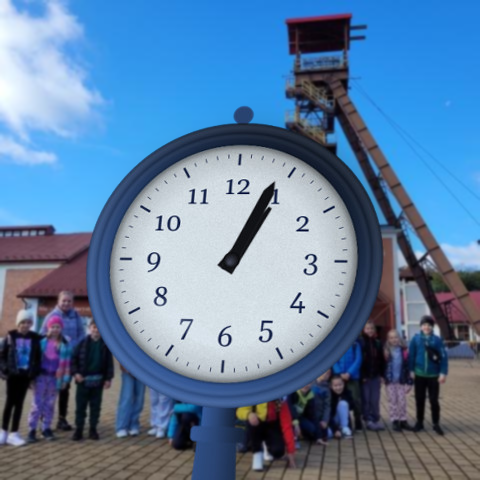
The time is 1:04
